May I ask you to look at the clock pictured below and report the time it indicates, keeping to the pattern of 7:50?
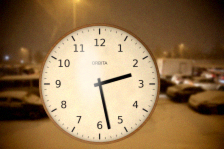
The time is 2:28
